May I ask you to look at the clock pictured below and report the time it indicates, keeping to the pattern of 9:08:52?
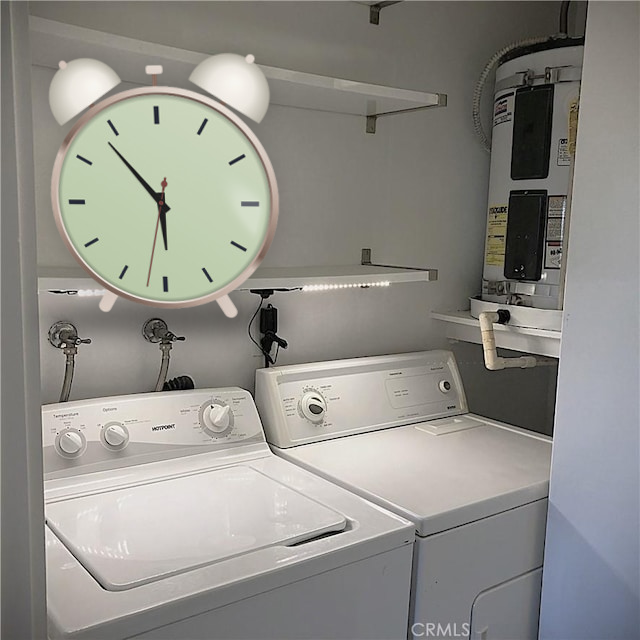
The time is 5:53:32
